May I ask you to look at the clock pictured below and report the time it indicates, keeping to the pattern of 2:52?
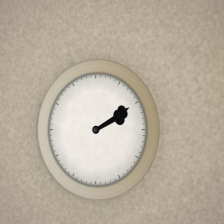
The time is 2:10
